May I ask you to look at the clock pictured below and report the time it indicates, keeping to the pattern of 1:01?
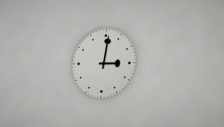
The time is 3:01
